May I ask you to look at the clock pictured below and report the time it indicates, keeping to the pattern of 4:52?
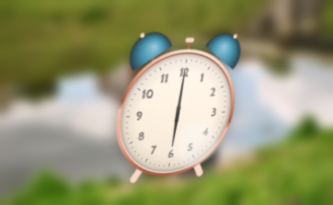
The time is 6:00
